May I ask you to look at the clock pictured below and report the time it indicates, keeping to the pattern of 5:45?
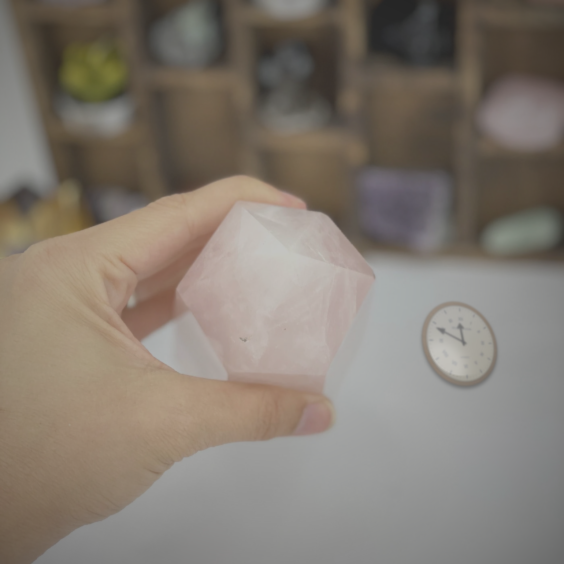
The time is 11:49
